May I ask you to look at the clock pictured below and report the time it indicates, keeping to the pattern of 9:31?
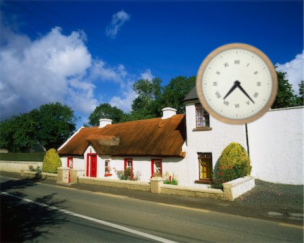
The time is 7:23
